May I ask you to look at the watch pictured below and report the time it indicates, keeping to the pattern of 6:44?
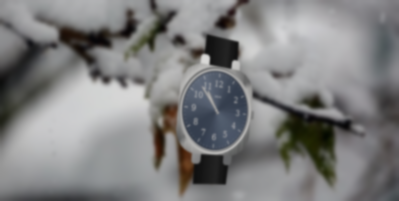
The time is 10:53
